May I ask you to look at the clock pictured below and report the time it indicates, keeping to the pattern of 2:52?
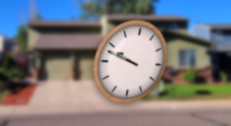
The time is 9:48
